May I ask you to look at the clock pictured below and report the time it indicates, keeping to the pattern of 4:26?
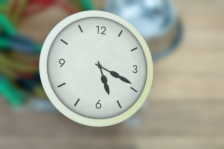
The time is 5:19
